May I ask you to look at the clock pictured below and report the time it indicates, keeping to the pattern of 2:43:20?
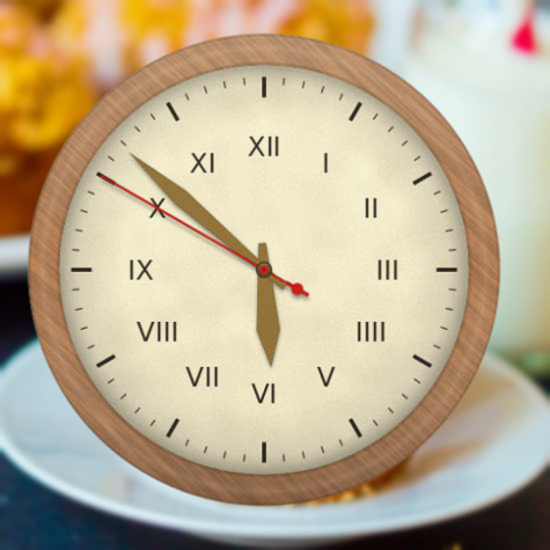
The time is 5:51:50
